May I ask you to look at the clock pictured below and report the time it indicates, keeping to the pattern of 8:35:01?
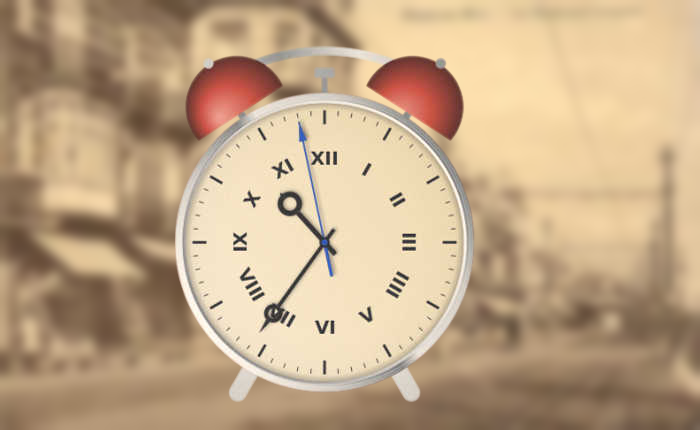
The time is 10:35:58
